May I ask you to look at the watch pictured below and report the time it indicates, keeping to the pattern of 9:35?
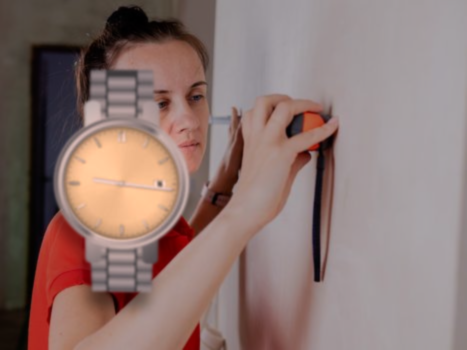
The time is 9:16
